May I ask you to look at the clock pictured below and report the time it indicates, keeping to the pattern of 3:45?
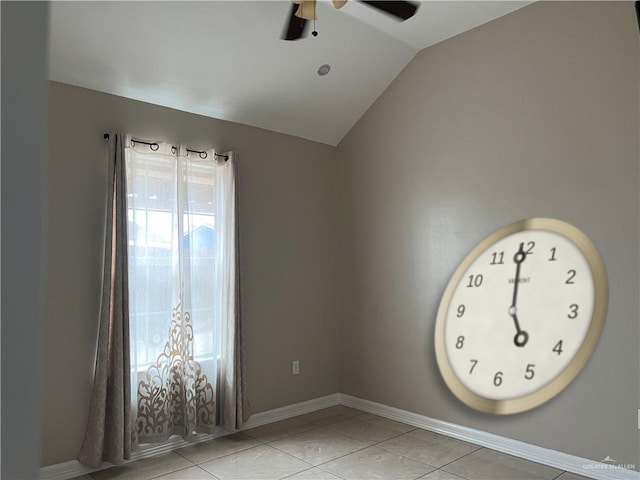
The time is 4:59
